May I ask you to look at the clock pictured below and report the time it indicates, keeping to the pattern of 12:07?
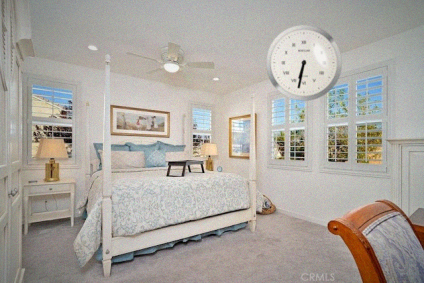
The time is 6:32
